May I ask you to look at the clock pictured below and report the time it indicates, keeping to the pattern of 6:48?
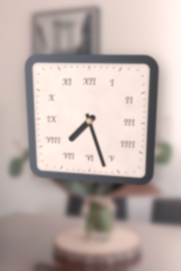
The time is 7:27
